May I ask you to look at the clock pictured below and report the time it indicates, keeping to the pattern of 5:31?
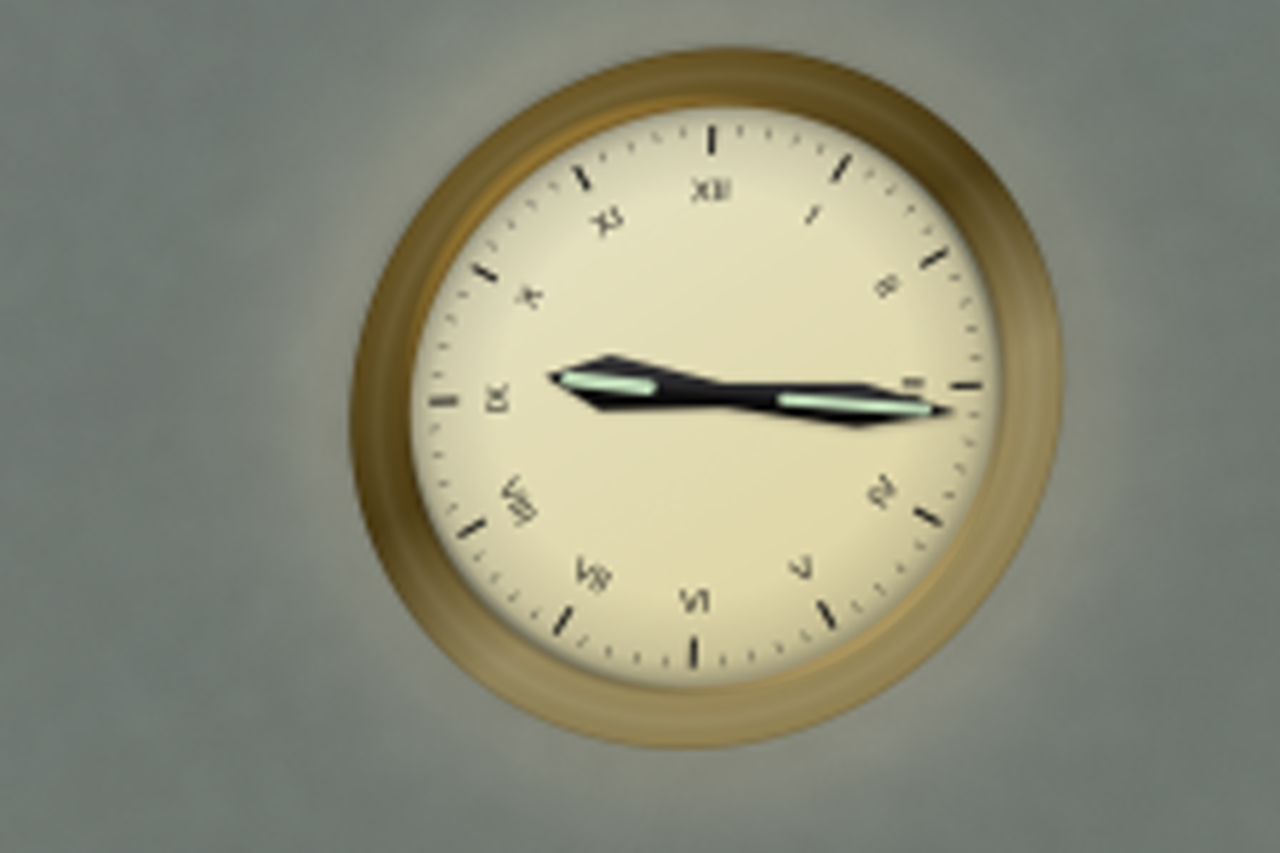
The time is 9:16
